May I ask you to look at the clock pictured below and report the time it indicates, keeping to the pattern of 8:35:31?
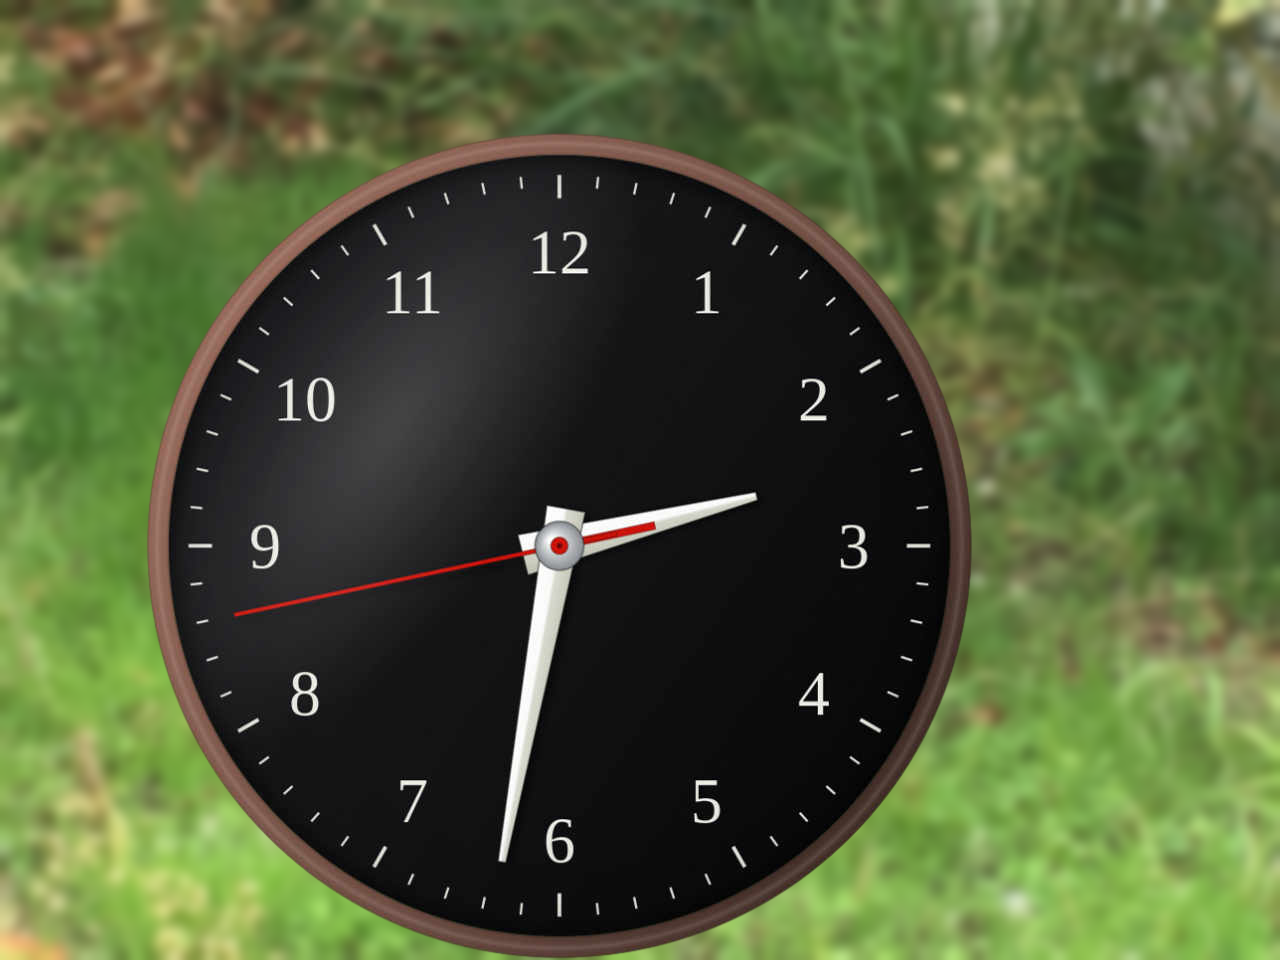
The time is 2:31:43
